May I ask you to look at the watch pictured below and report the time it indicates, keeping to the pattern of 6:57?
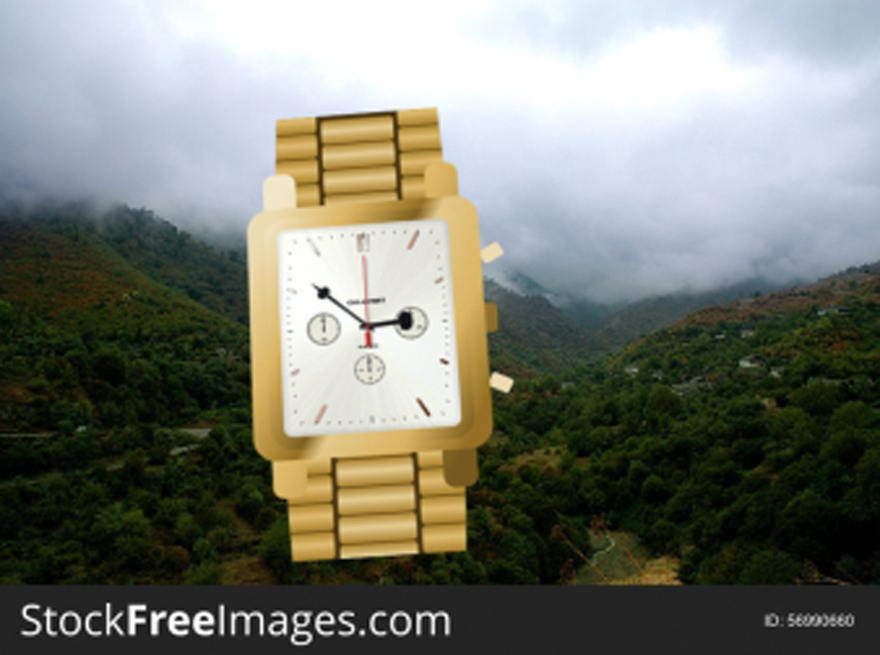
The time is 2:52
